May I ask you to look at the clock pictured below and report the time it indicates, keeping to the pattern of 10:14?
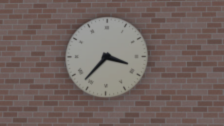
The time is 3:37
